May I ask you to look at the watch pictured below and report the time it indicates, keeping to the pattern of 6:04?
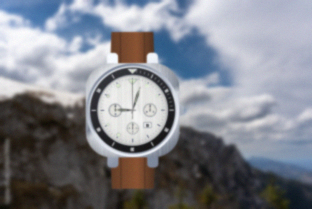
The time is 9:03
